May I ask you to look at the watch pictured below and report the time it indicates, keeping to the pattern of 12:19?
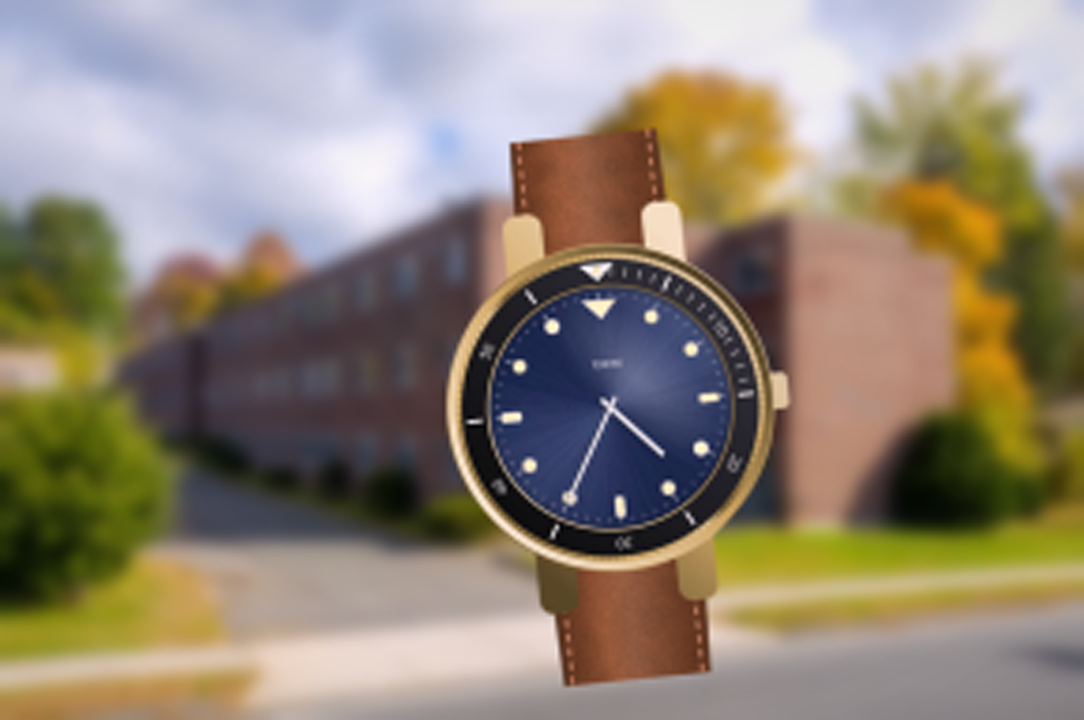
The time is 4:35
